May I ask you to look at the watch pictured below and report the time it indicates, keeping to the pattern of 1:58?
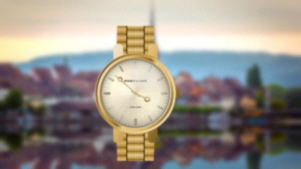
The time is 3:52
